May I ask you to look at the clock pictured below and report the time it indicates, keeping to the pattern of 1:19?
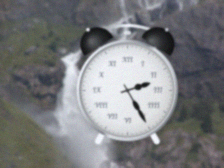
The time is 2:25
